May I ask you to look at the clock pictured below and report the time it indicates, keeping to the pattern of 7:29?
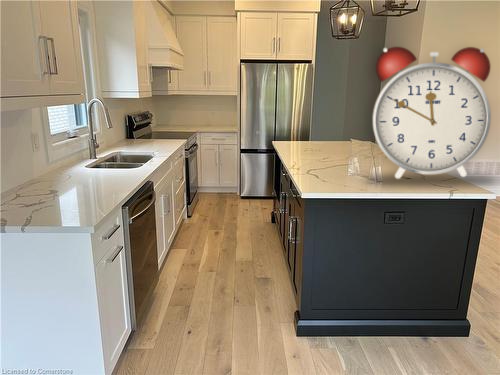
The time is 11:50
